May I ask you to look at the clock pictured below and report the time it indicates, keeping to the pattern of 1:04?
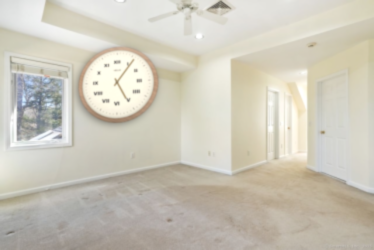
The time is 5:06
